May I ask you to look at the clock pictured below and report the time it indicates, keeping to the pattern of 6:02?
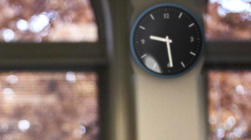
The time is 9:29
